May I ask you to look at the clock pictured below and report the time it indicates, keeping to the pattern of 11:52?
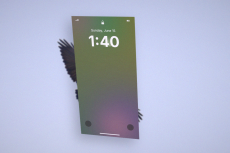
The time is 1:40
